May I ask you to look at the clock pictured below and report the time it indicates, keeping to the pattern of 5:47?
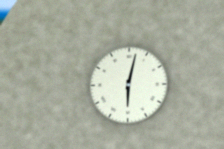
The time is 6:02
